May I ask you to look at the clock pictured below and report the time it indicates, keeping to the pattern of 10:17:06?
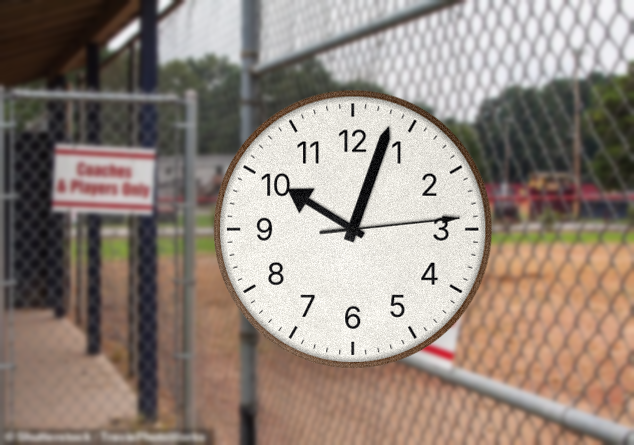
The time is 10:03:14
